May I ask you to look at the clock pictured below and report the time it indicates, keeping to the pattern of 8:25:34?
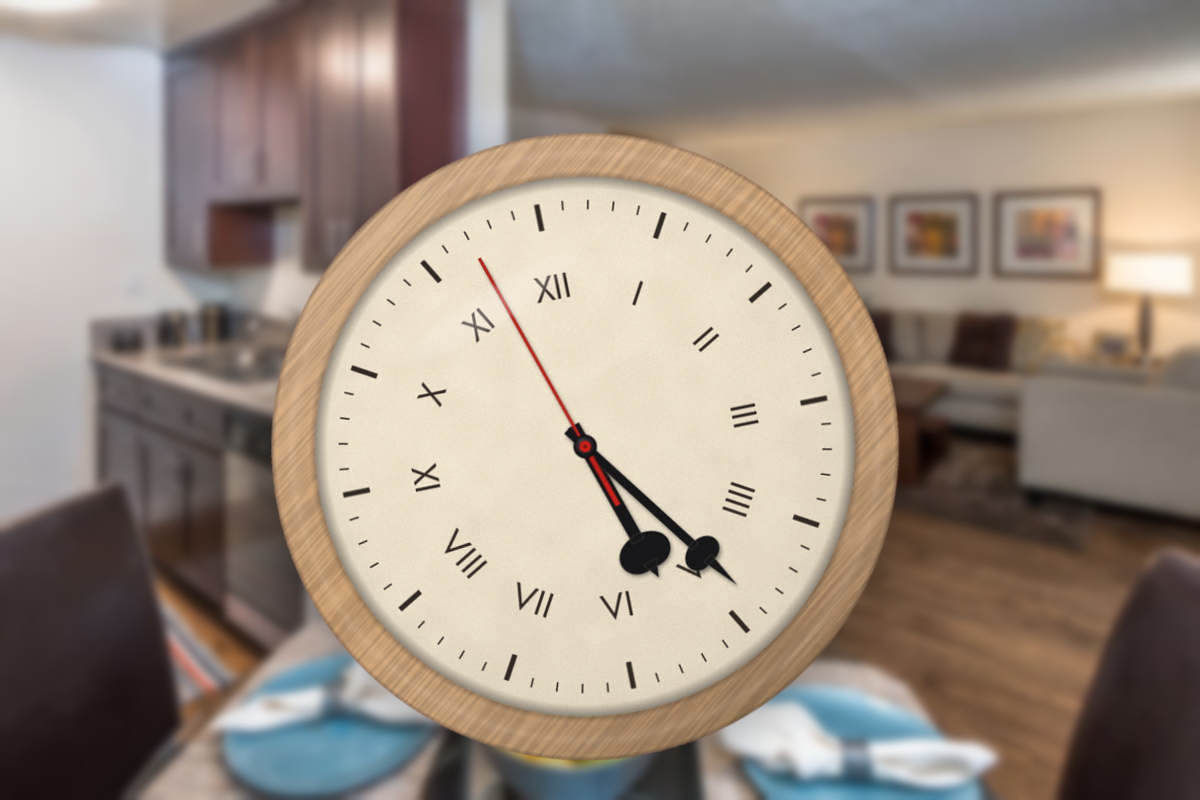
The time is 5:23:57
